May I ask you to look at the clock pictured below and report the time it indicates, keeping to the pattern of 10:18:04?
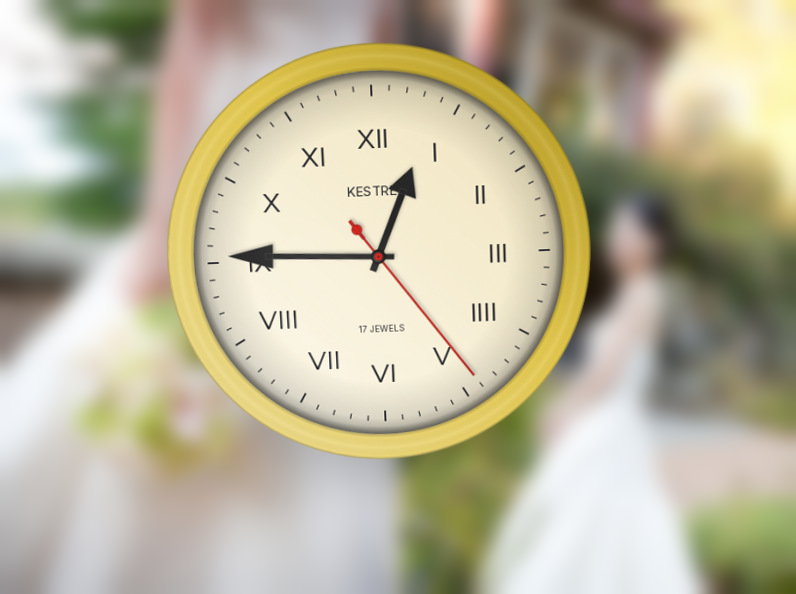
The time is 12:45:24
